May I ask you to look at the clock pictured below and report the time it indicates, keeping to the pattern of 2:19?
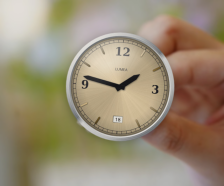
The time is 1:47
